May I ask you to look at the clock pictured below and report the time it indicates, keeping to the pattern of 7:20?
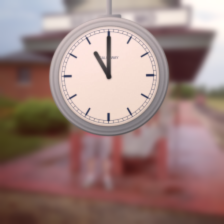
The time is 11:00
